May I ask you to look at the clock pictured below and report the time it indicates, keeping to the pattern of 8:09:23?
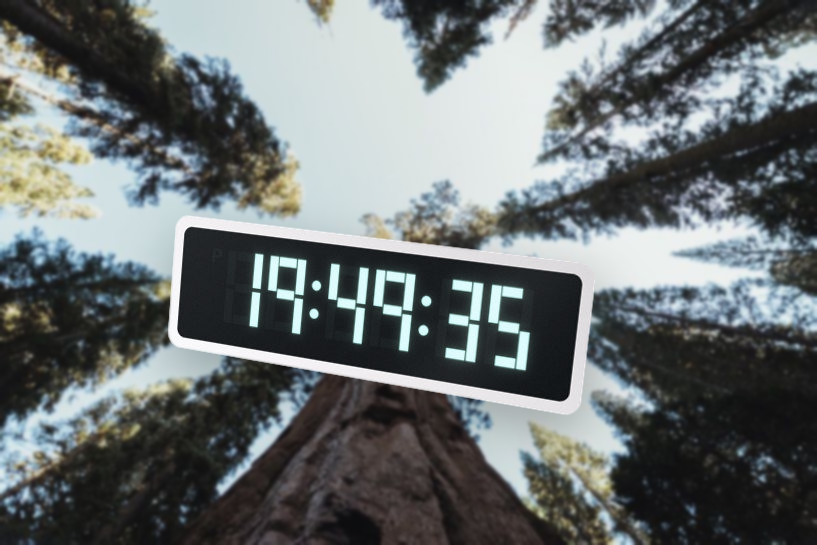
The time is 19:49:35
